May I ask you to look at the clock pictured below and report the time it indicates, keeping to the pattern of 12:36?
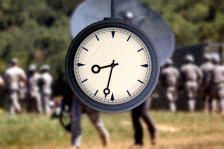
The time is 8:32
